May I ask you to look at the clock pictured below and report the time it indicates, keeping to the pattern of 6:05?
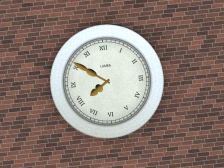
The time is 7:51
